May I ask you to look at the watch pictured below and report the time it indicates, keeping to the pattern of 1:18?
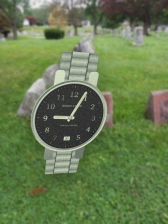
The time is 9:04
